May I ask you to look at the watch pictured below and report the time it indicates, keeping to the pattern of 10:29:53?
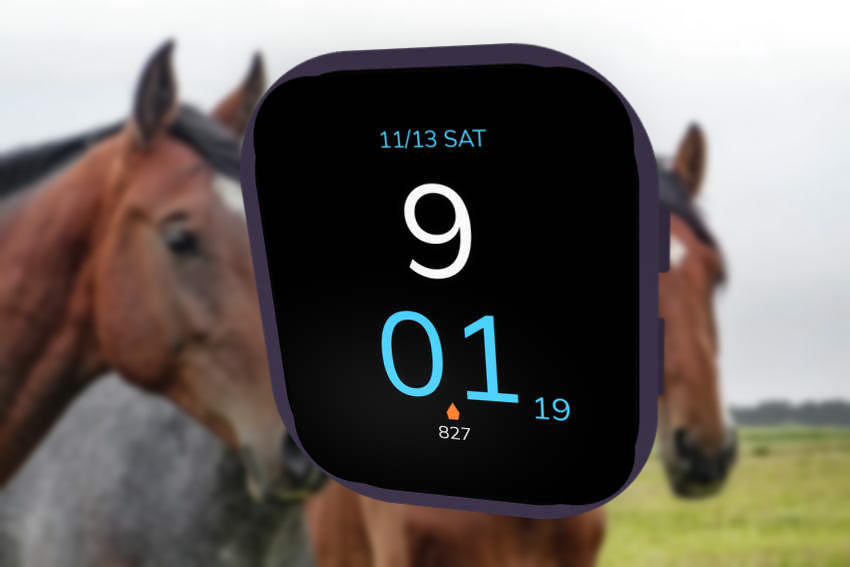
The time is 9:01:19
